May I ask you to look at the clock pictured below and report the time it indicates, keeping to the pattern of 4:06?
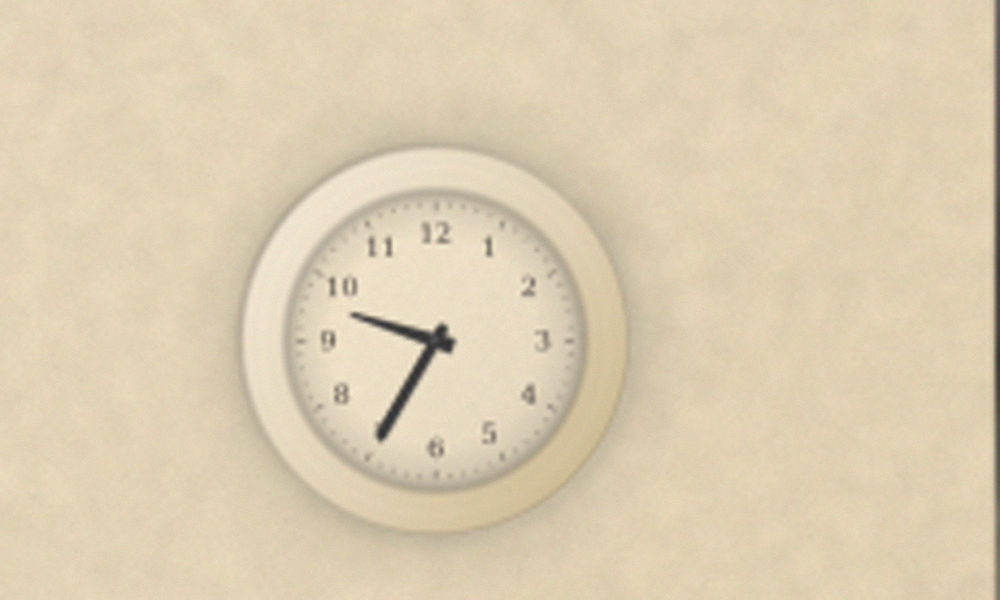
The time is 9:35
